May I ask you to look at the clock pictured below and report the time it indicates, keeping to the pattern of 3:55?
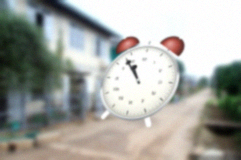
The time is 10:53
